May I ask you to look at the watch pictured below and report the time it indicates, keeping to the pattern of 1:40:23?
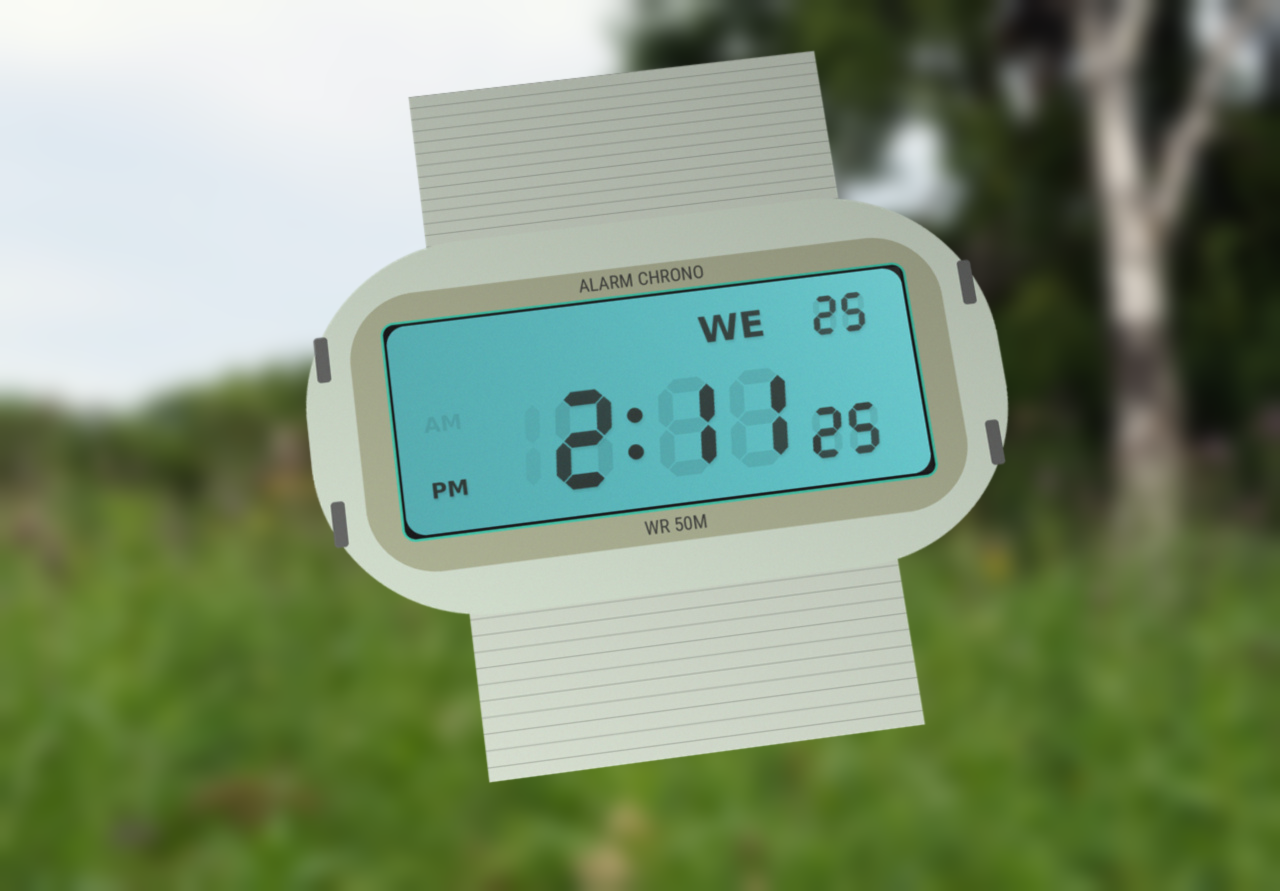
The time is 2:11:25
